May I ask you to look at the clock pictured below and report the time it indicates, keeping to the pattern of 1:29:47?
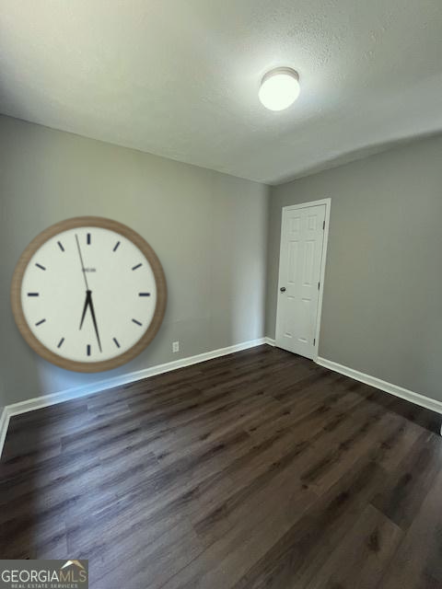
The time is 6:27:58
